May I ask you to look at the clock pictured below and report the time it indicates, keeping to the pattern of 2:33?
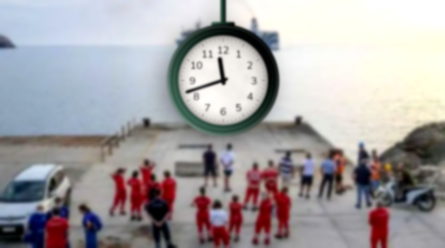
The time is 11:42
